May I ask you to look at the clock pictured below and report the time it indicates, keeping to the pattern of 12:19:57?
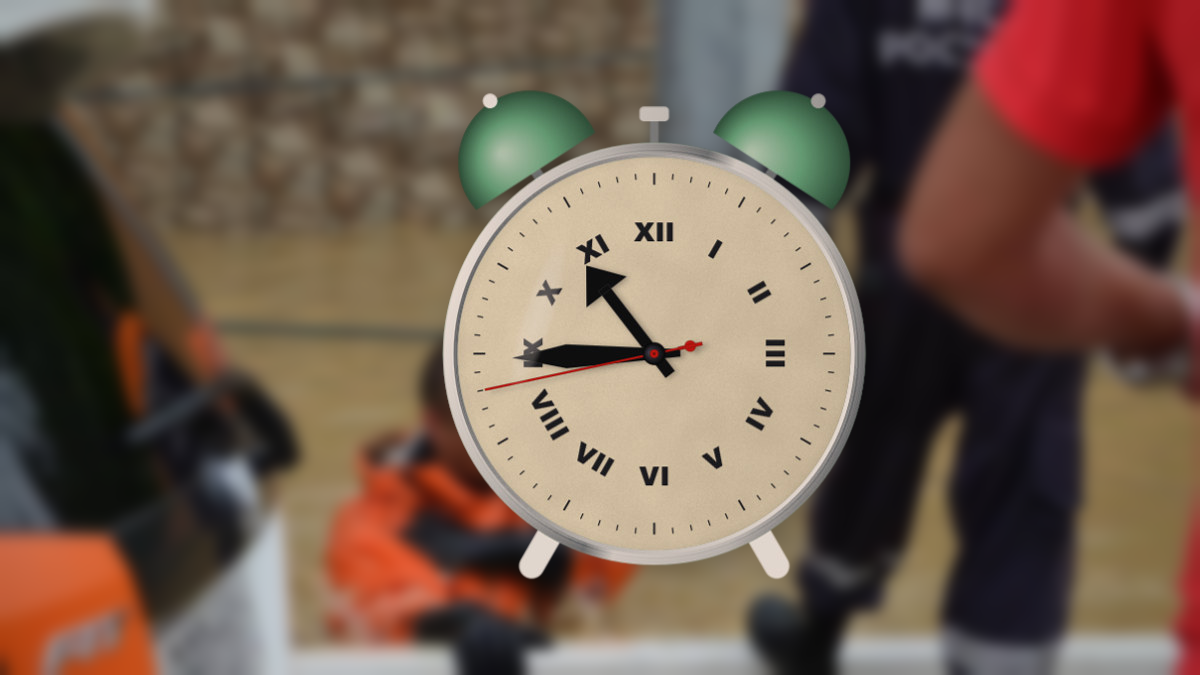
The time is 10:44:43
